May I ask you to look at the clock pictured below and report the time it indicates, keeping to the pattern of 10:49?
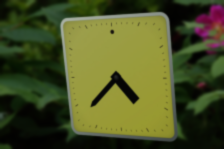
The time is 4:38
